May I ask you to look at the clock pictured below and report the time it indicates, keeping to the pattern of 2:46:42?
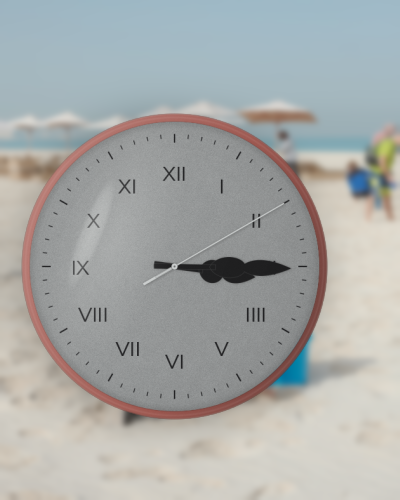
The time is 3:15:10
